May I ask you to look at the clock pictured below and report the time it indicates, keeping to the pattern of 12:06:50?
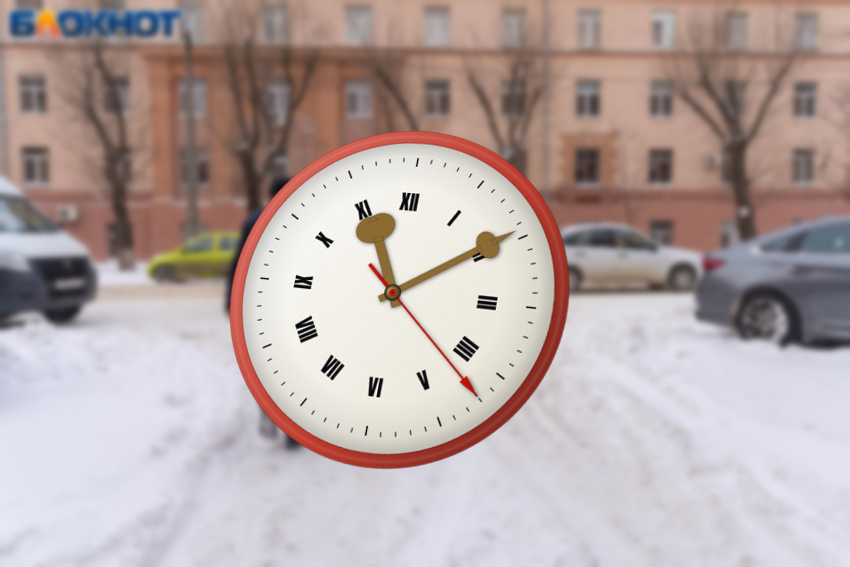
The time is 11:09:22
